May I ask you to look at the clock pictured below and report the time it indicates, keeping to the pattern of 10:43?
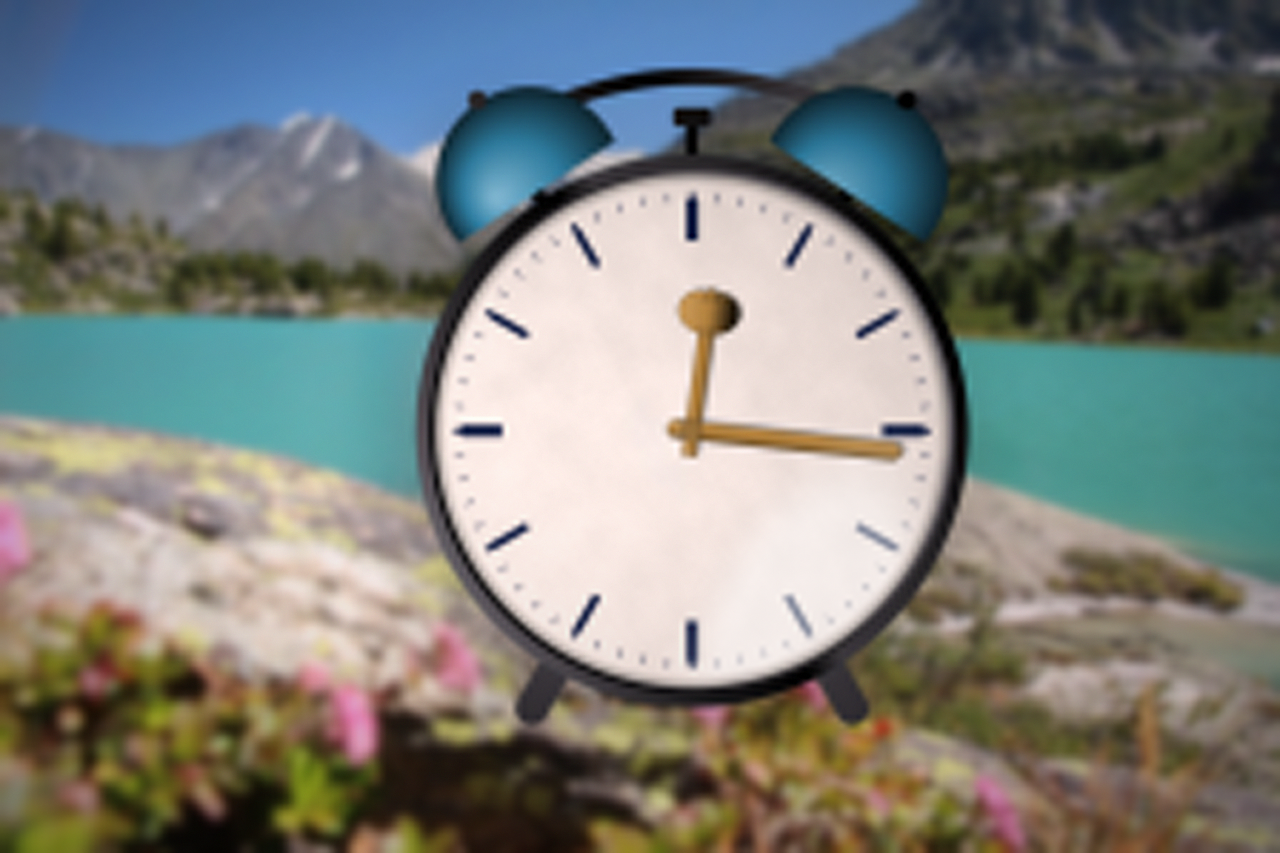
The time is 12:16
